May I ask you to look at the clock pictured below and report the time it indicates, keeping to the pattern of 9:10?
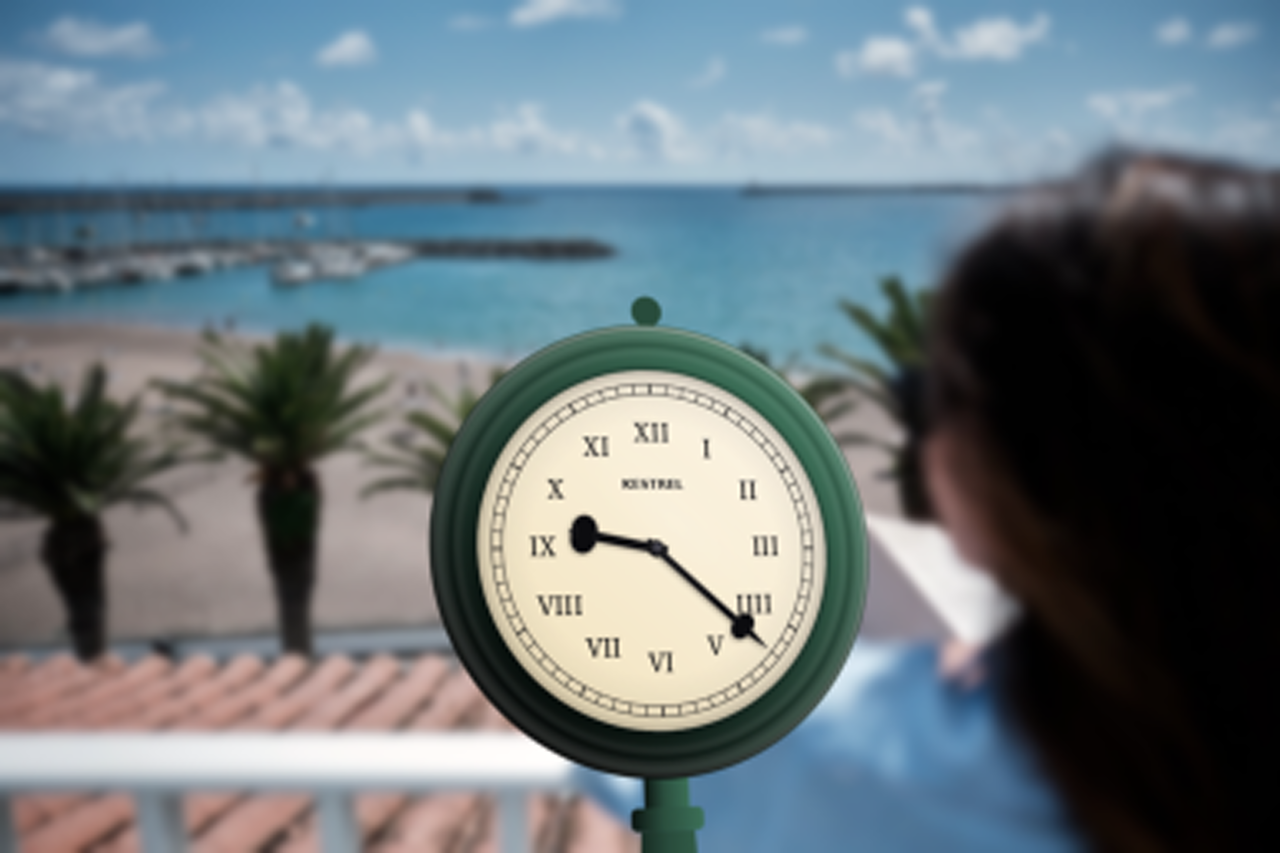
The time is 9:22
